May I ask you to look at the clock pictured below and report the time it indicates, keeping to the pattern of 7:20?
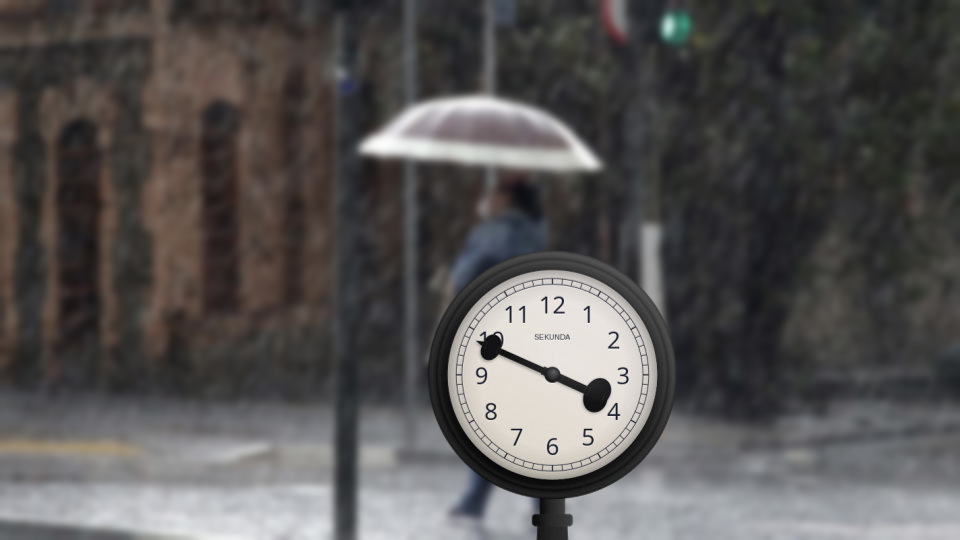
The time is 3:49
